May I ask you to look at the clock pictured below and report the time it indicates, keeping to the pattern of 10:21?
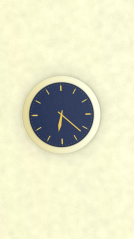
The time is 6:22
